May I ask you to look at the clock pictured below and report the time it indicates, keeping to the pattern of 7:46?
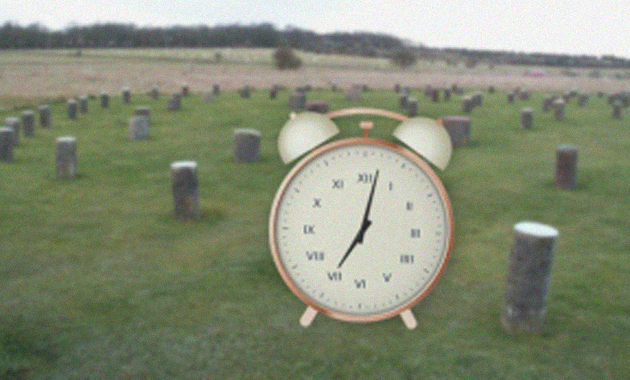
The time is 7:02
